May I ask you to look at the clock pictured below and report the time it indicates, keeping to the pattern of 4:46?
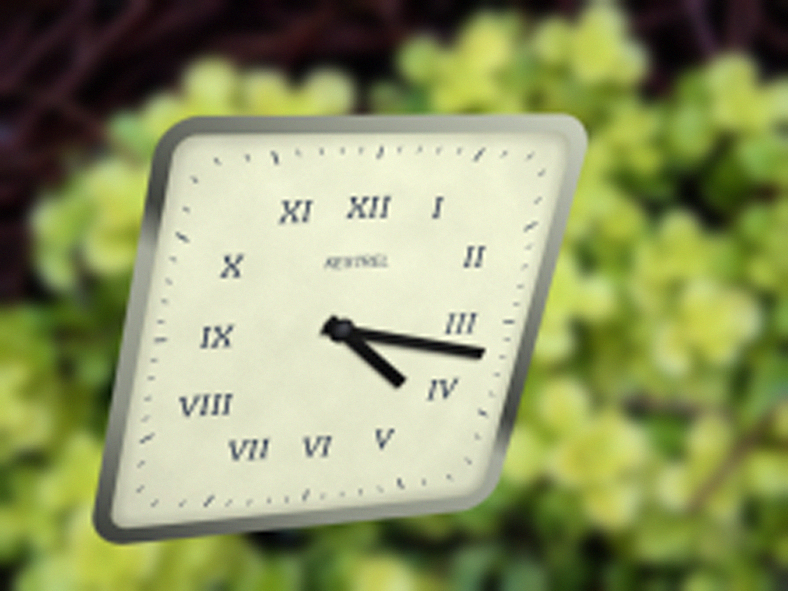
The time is 4:17
